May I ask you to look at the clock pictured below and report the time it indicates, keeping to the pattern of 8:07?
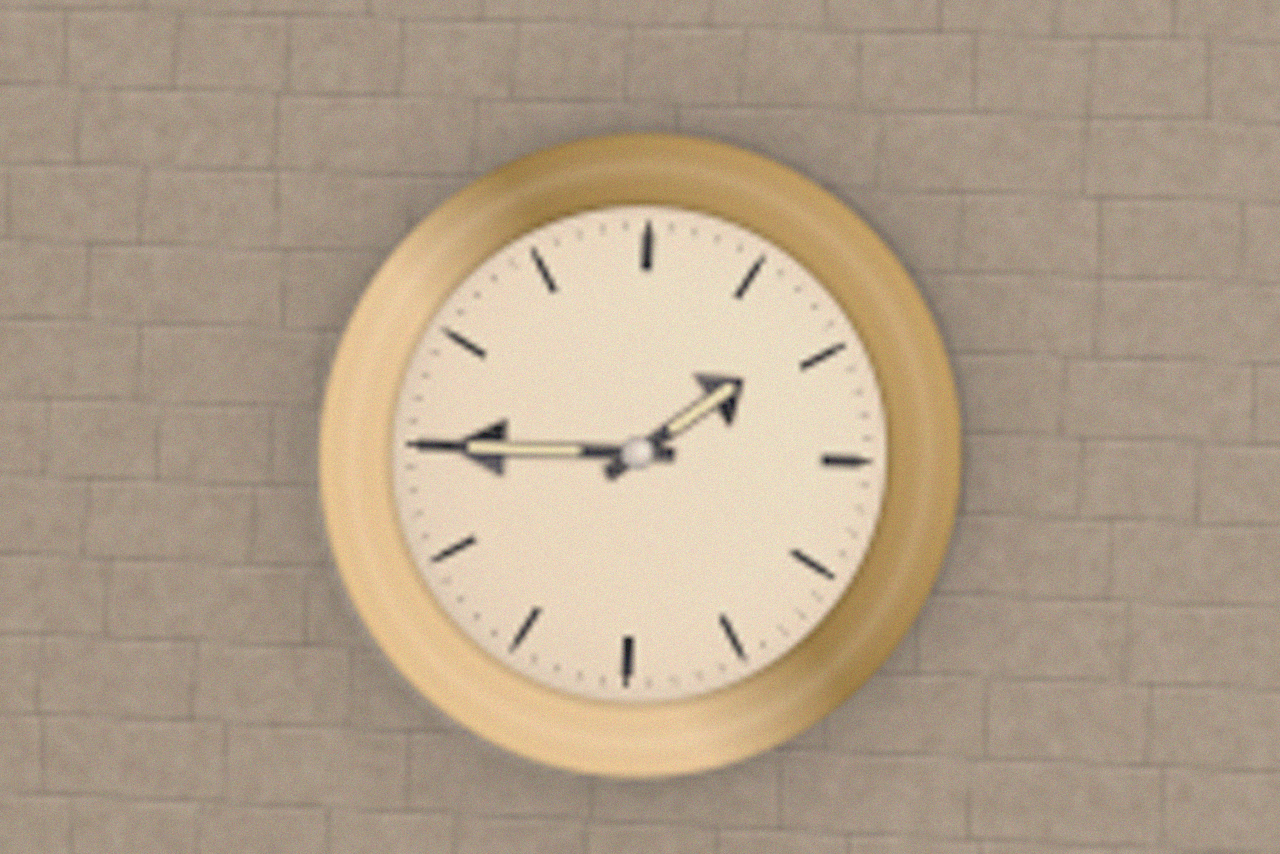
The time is 1:45
